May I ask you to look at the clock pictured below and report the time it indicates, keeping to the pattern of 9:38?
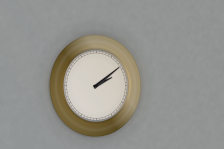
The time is 2:09
